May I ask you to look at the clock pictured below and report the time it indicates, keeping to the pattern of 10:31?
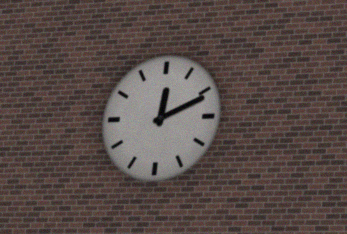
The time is 12:11
